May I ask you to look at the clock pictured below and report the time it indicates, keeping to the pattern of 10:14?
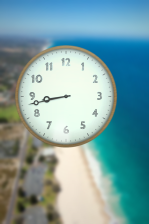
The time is 8:43
